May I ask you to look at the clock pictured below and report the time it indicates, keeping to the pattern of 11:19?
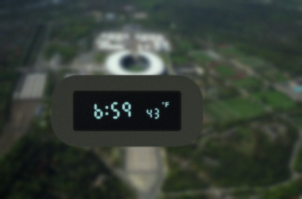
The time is 6:59
